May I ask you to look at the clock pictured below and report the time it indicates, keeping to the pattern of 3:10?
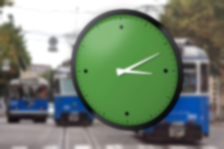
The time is 3:11
